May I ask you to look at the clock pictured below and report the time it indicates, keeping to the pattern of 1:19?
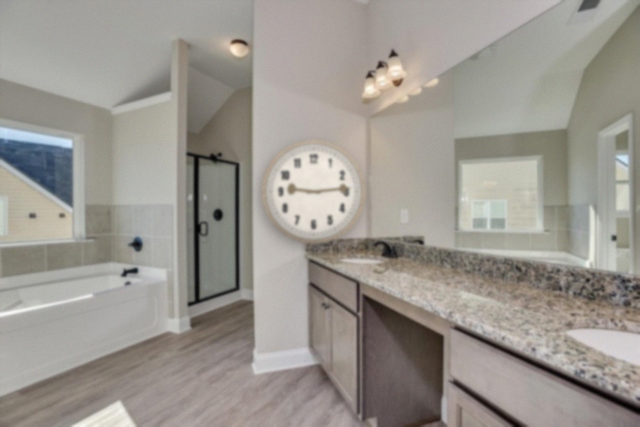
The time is 9:14
